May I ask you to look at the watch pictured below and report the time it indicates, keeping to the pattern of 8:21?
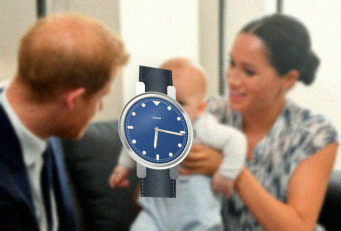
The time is 6:16
